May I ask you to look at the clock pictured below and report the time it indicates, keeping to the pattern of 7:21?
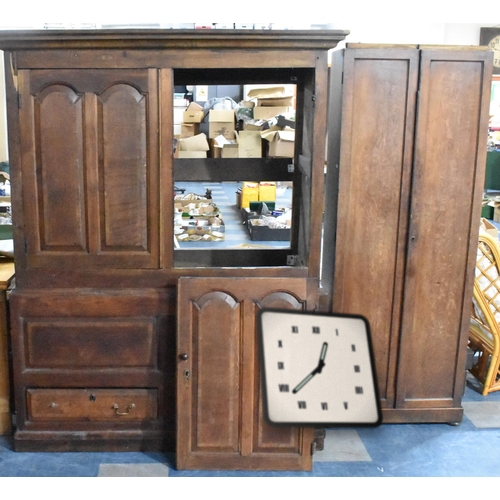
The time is 12:38
